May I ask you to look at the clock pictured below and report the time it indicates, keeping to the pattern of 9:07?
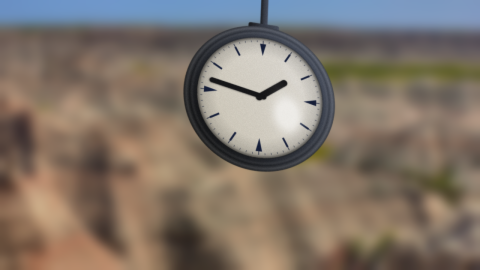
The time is 1:47
